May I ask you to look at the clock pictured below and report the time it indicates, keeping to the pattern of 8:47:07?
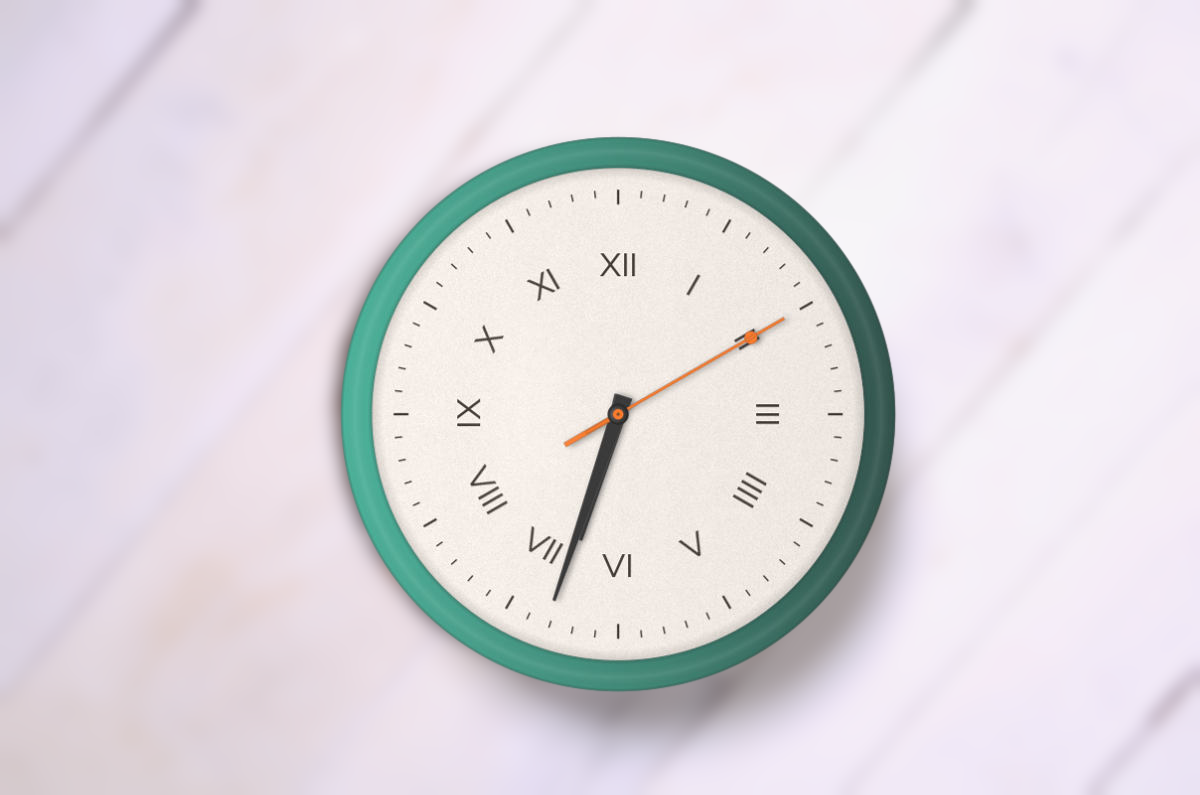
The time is 6:33:10
